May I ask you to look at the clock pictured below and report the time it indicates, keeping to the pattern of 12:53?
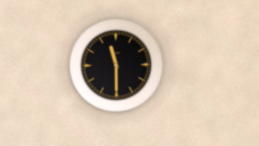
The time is 11:30
